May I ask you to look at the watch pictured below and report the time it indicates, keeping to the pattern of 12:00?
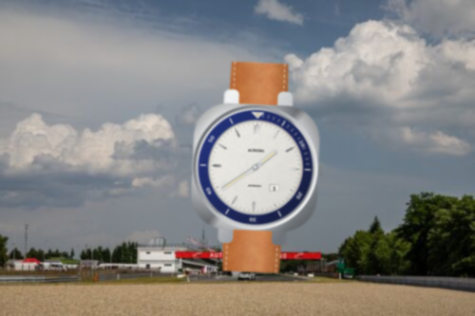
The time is 1:39
